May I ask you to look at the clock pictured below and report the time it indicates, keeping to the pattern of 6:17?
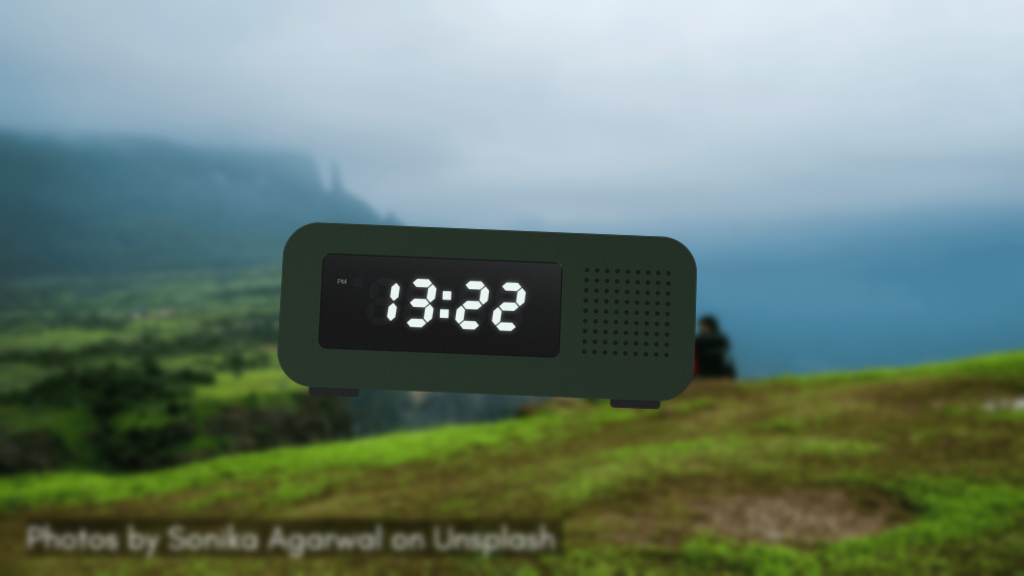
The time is 13:22
